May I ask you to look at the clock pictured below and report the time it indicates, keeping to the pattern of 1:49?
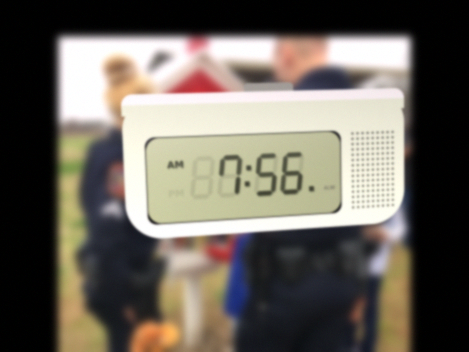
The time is 7:56
